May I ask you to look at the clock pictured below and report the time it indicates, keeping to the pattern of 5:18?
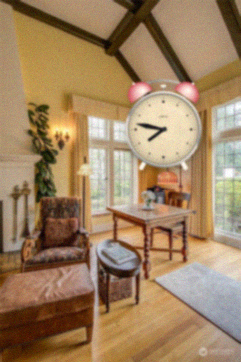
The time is 7:47
